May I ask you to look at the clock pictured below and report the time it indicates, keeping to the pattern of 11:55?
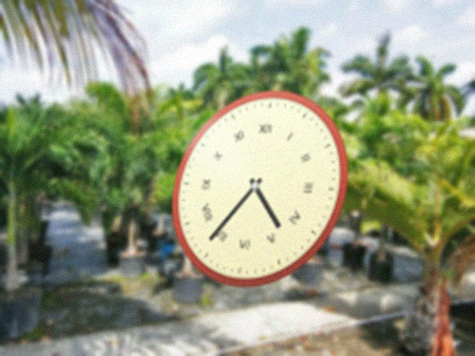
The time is 4:36
